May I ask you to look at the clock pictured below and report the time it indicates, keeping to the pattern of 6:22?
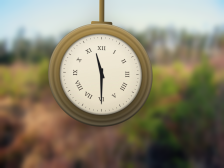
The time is 11:30
